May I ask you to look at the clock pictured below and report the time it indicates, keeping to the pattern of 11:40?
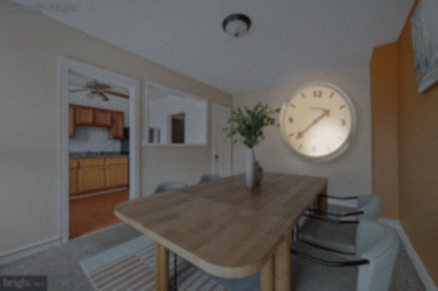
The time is 1:38
